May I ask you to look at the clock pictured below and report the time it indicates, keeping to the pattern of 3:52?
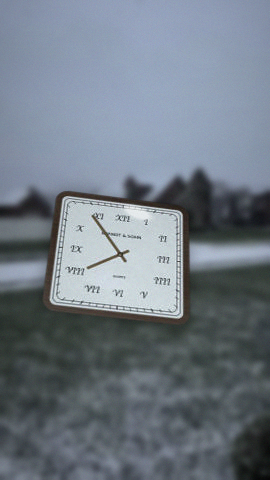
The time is 7:54
